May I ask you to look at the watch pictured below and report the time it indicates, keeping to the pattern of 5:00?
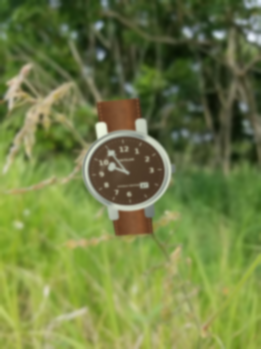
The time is 9:55
